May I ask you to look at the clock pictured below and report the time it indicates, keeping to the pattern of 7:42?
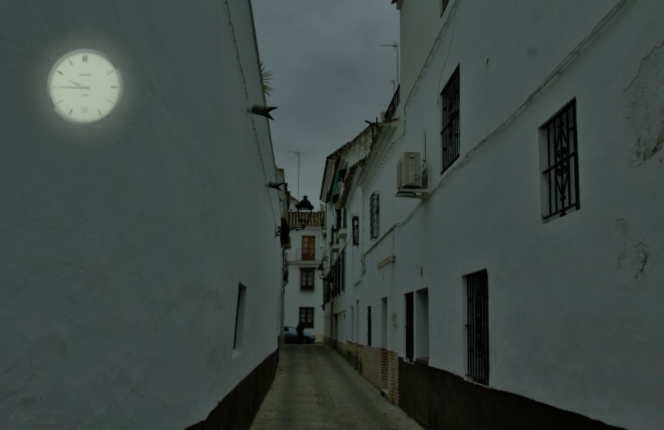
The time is 9:45
